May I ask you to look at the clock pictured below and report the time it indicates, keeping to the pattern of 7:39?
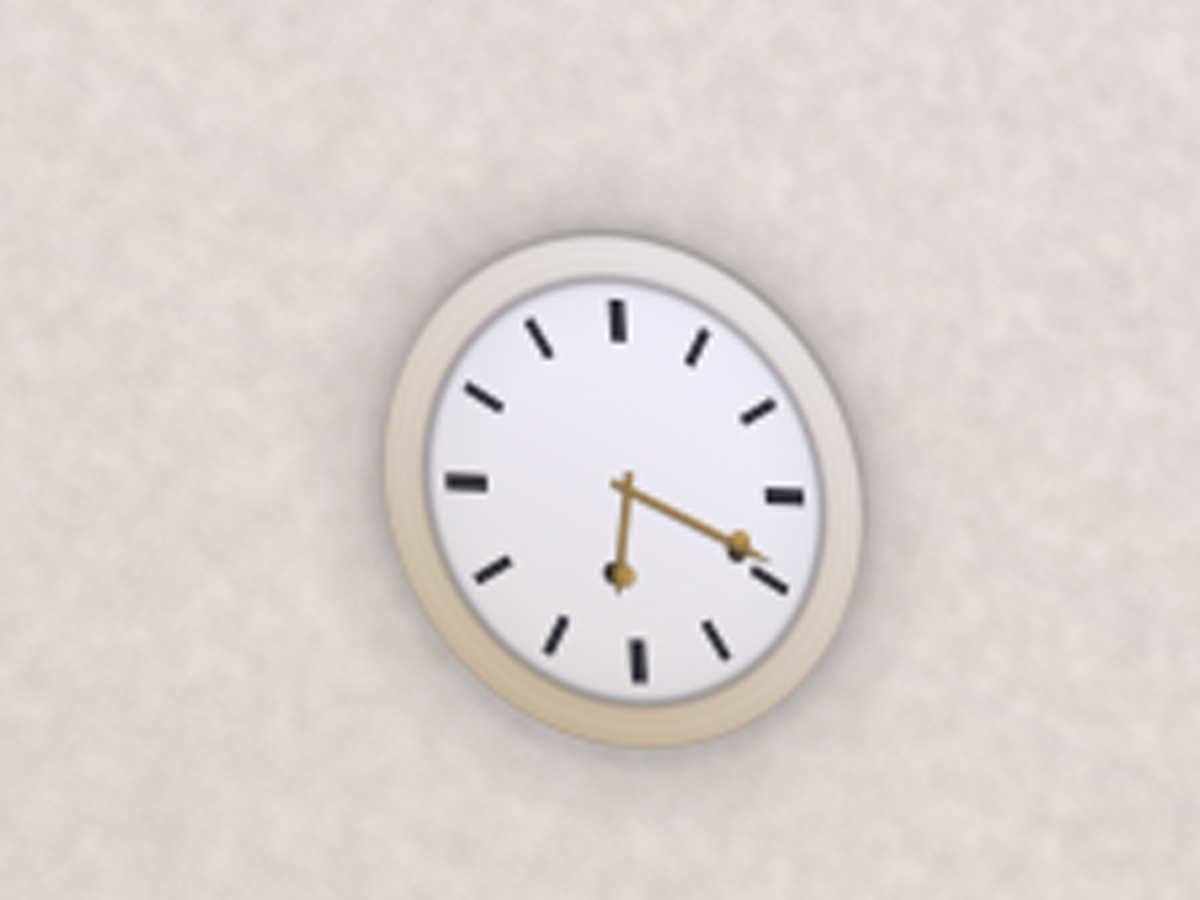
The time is 6:19
